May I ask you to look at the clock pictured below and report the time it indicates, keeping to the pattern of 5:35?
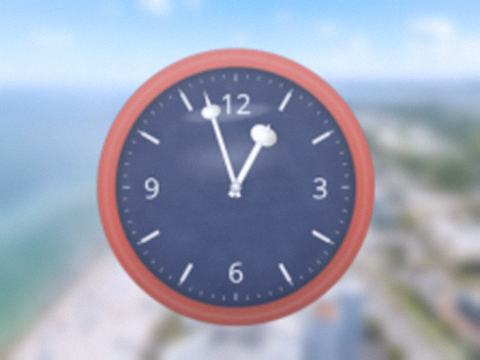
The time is 12:57
